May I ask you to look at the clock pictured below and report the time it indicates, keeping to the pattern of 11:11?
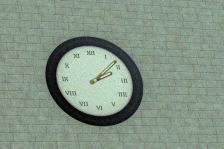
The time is 2:08
